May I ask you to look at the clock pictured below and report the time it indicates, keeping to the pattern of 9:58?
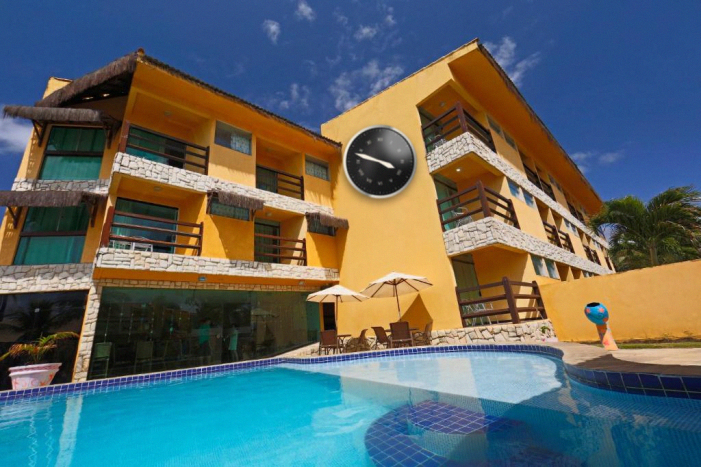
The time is 3:48
